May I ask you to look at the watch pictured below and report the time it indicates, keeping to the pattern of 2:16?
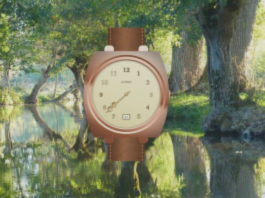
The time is 7:38
